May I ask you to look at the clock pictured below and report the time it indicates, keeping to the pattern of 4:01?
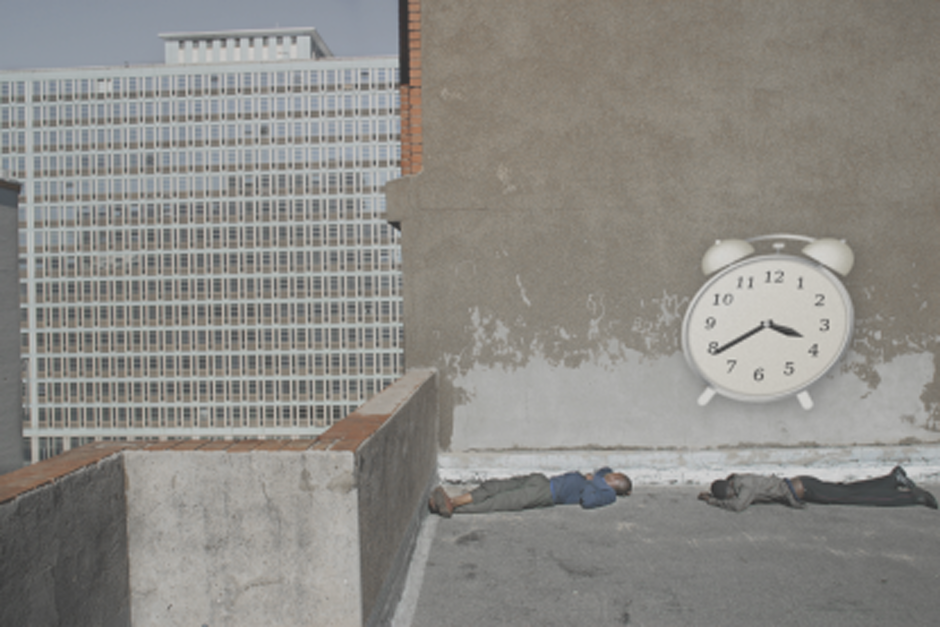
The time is 3:39
